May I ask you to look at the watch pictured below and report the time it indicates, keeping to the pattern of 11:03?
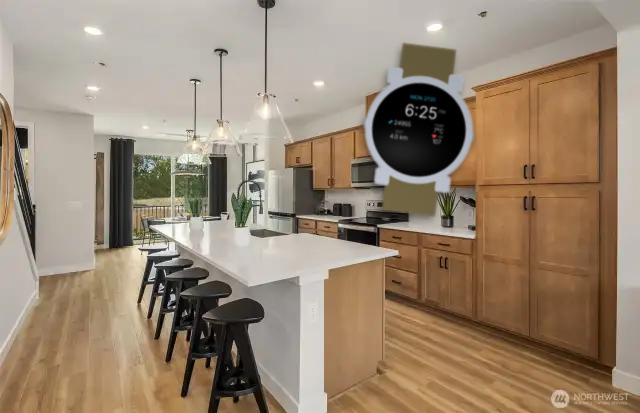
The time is 6:25
